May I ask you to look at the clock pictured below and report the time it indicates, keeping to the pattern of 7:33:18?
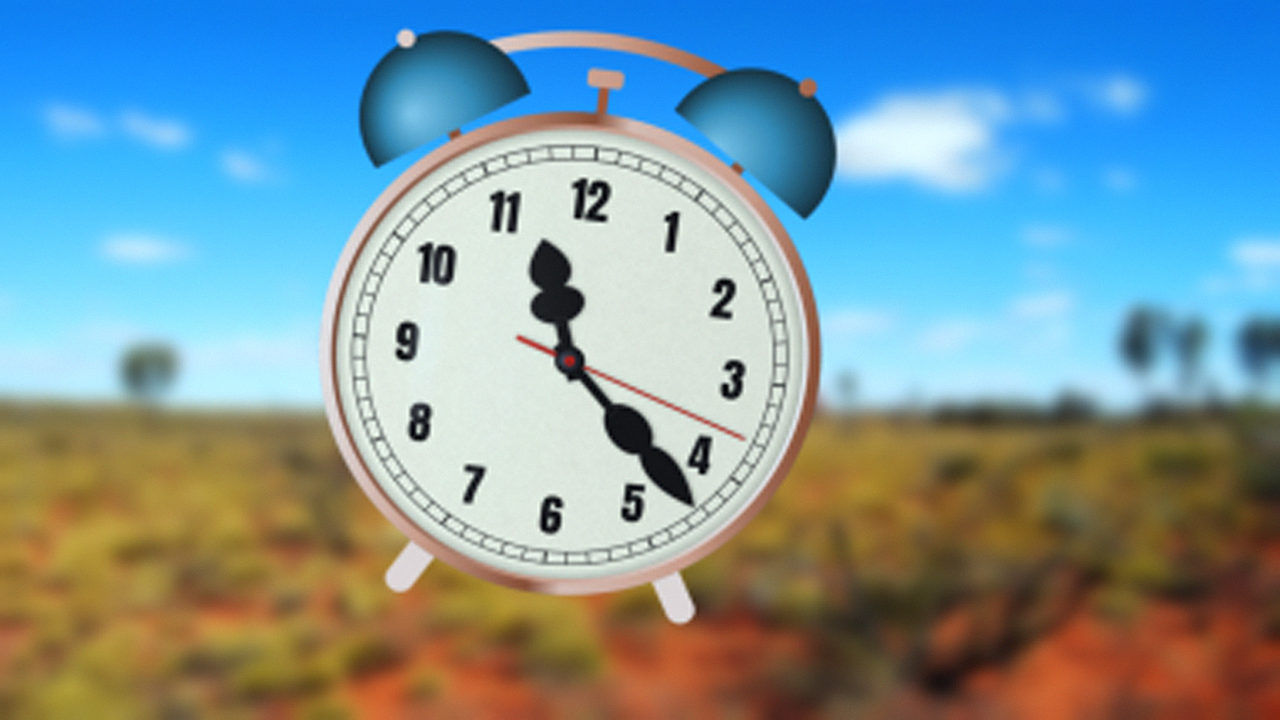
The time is 11:22:18
